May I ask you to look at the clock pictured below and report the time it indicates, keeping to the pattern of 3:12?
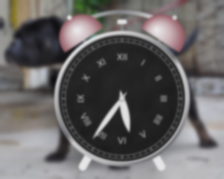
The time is 5:36
